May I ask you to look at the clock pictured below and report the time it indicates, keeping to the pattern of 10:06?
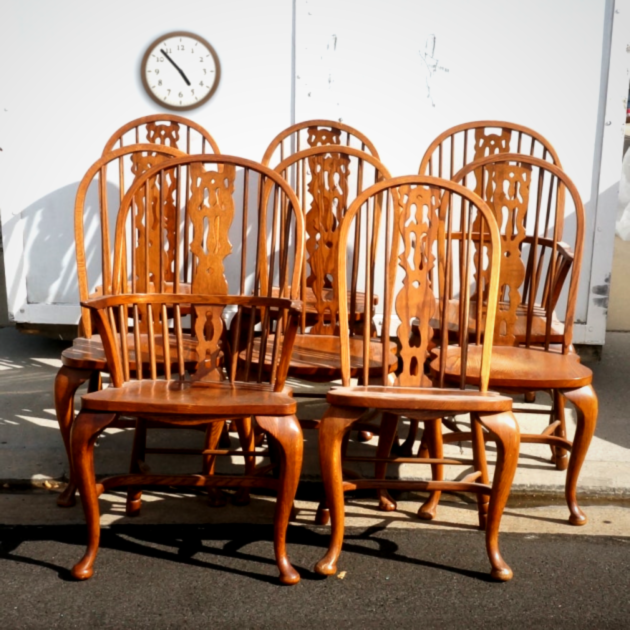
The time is 4:53
